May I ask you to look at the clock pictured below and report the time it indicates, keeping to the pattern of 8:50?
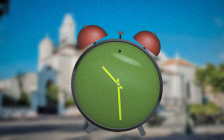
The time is 10:29
